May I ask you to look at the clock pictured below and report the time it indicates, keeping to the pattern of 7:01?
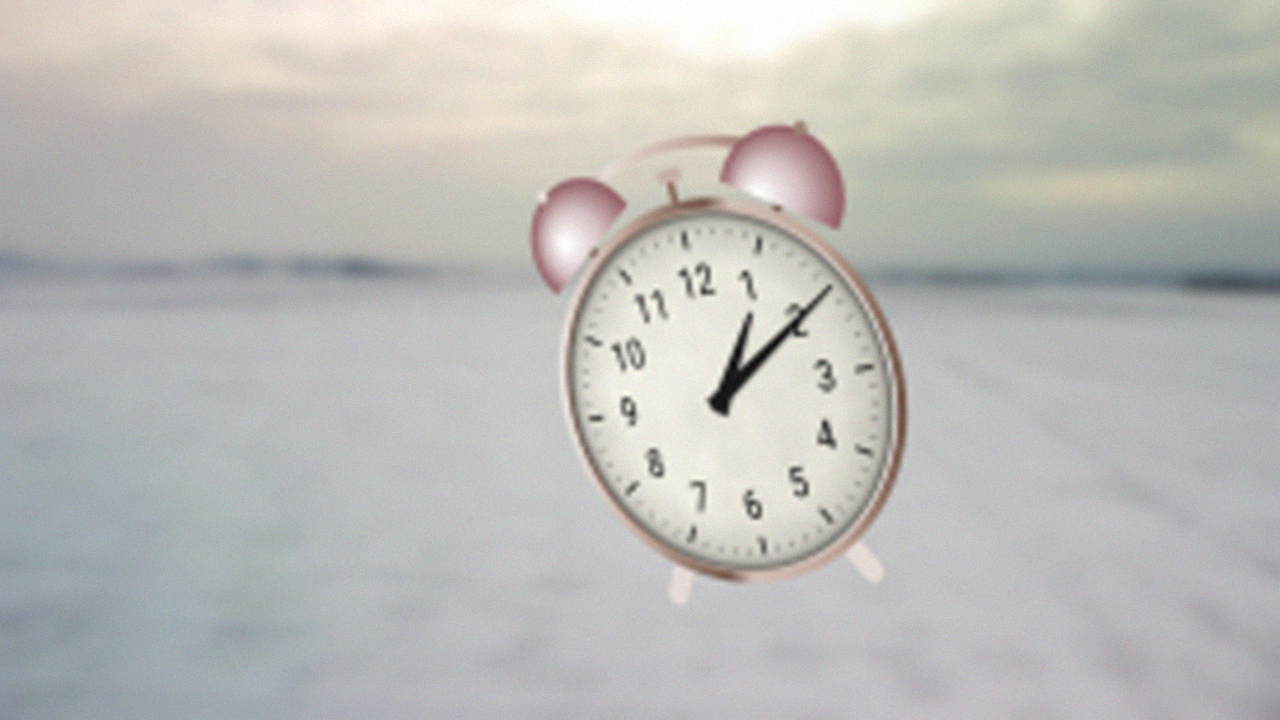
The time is 1:10
